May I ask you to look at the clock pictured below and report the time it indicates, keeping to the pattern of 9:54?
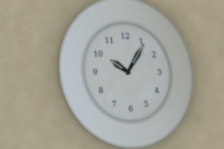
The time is 10:06
